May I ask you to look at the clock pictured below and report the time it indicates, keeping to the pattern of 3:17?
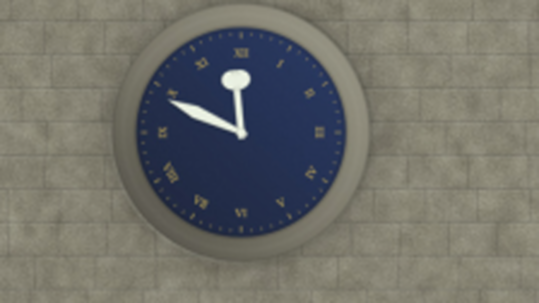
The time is 11:49
